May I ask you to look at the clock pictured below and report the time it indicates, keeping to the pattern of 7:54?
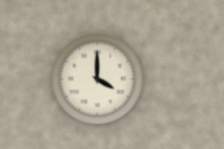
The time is 4:00
